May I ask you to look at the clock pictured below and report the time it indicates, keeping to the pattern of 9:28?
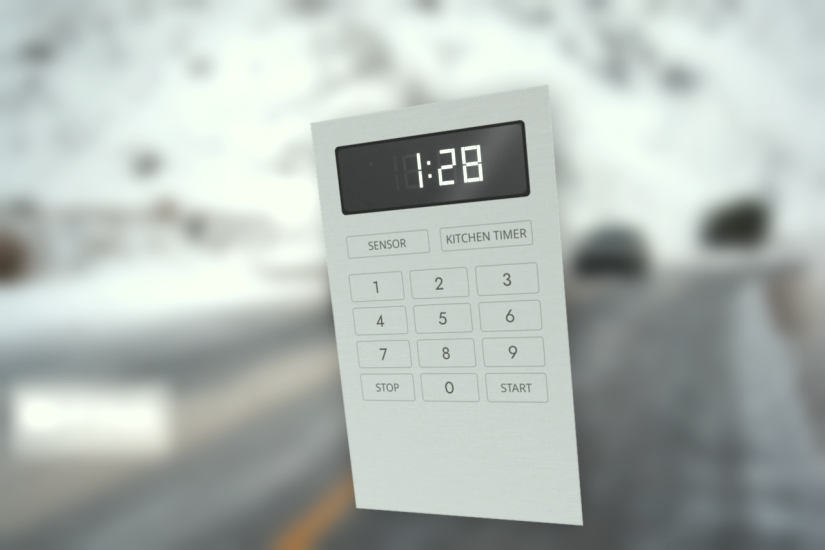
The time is 1:28
